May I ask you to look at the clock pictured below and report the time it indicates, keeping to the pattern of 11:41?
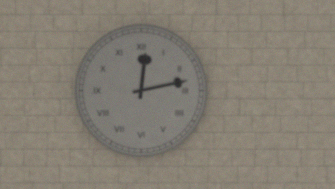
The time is 12:13
